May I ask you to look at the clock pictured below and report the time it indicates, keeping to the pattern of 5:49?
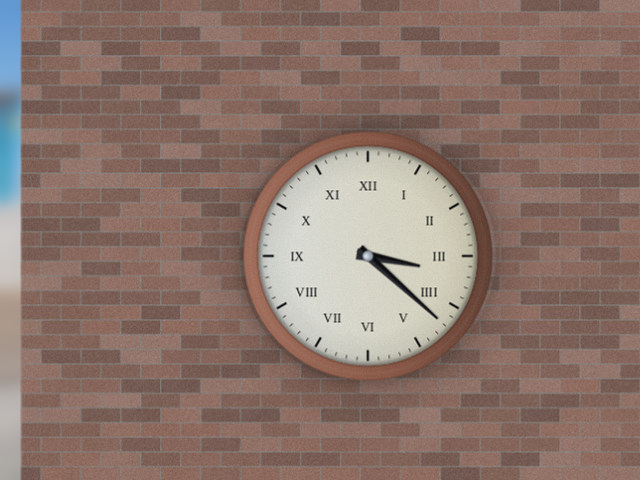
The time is 3:22
